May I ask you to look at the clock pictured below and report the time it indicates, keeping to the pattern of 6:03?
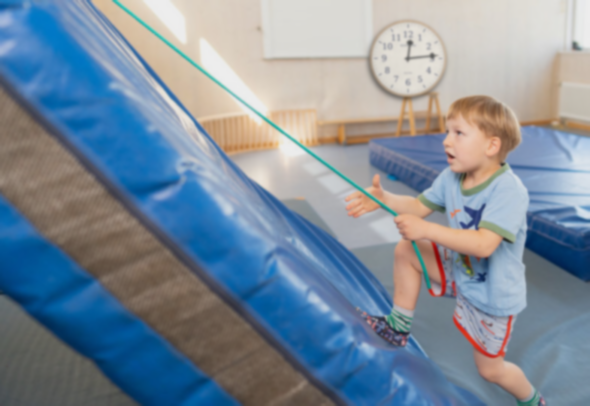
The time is 12:14
